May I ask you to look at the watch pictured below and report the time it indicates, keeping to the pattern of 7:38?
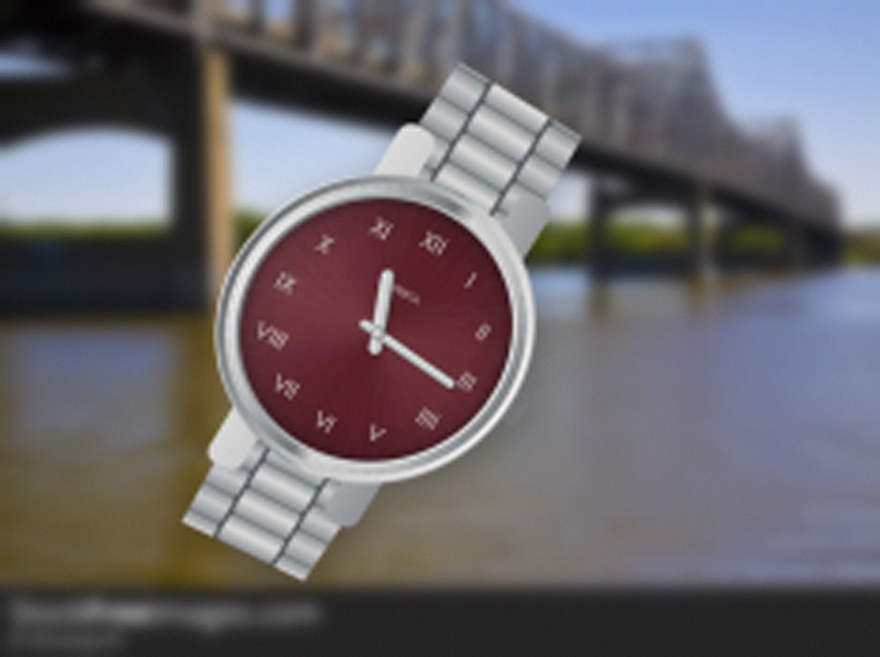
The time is 11:16
